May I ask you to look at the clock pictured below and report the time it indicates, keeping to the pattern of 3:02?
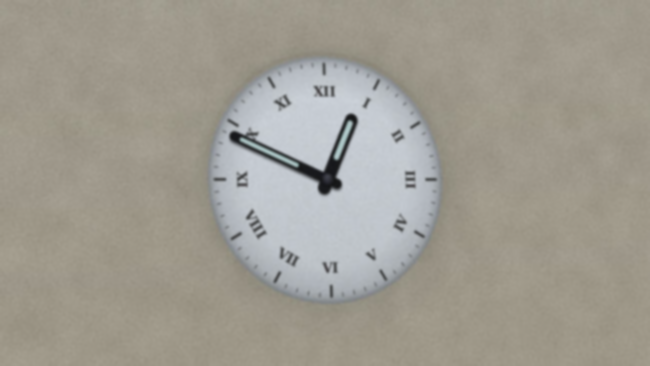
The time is 12:49
